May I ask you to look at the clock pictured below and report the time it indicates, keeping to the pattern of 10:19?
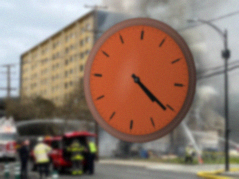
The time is 4:21
